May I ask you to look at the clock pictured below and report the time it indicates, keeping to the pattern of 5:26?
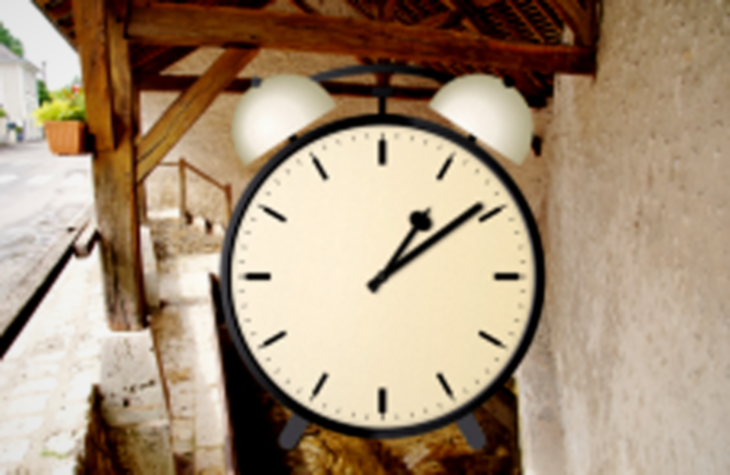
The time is 1:09
